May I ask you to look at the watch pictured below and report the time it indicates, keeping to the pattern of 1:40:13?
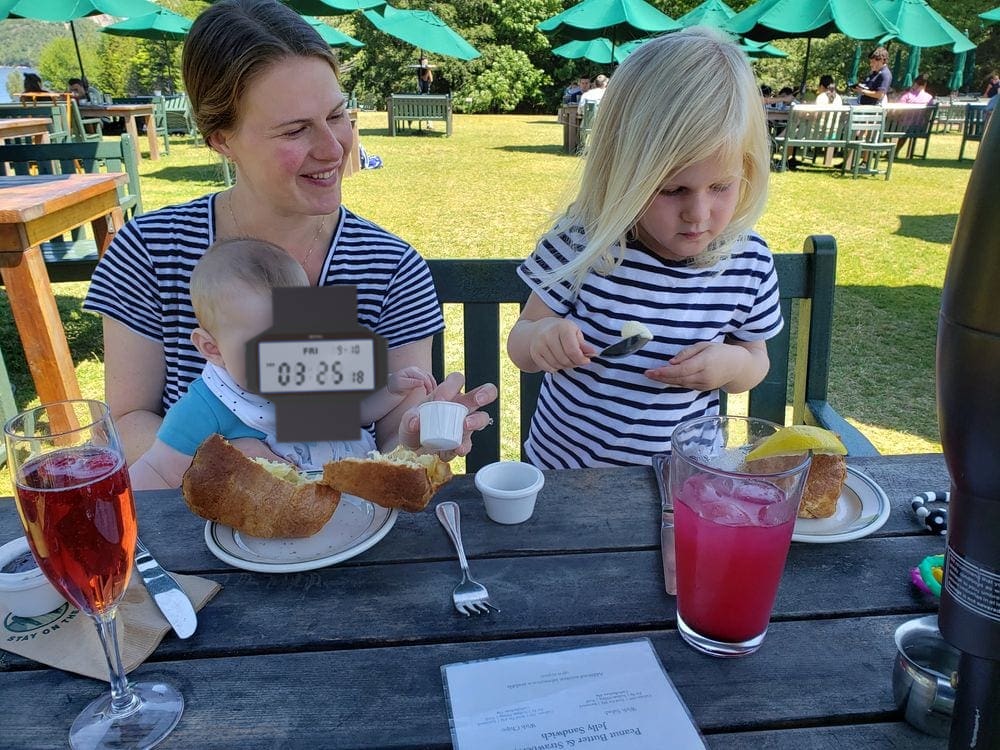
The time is 3:25:18
